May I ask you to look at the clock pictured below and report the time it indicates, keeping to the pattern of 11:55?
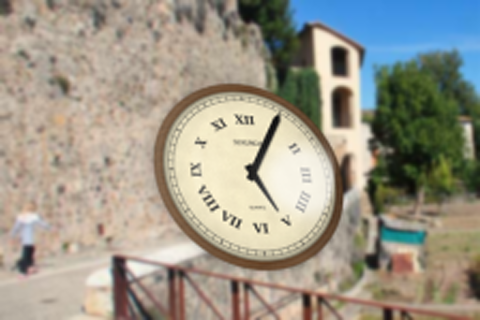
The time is 5:05
